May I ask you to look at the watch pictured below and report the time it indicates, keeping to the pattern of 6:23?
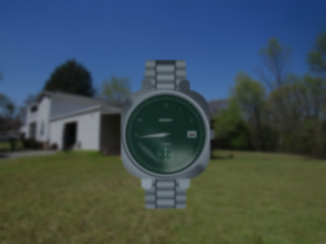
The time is 8:44
